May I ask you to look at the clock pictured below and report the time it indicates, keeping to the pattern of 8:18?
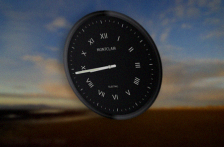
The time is 8:44
